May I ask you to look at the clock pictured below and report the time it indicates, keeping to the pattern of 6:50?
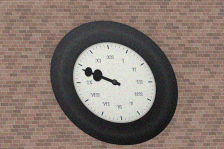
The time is 9:49
